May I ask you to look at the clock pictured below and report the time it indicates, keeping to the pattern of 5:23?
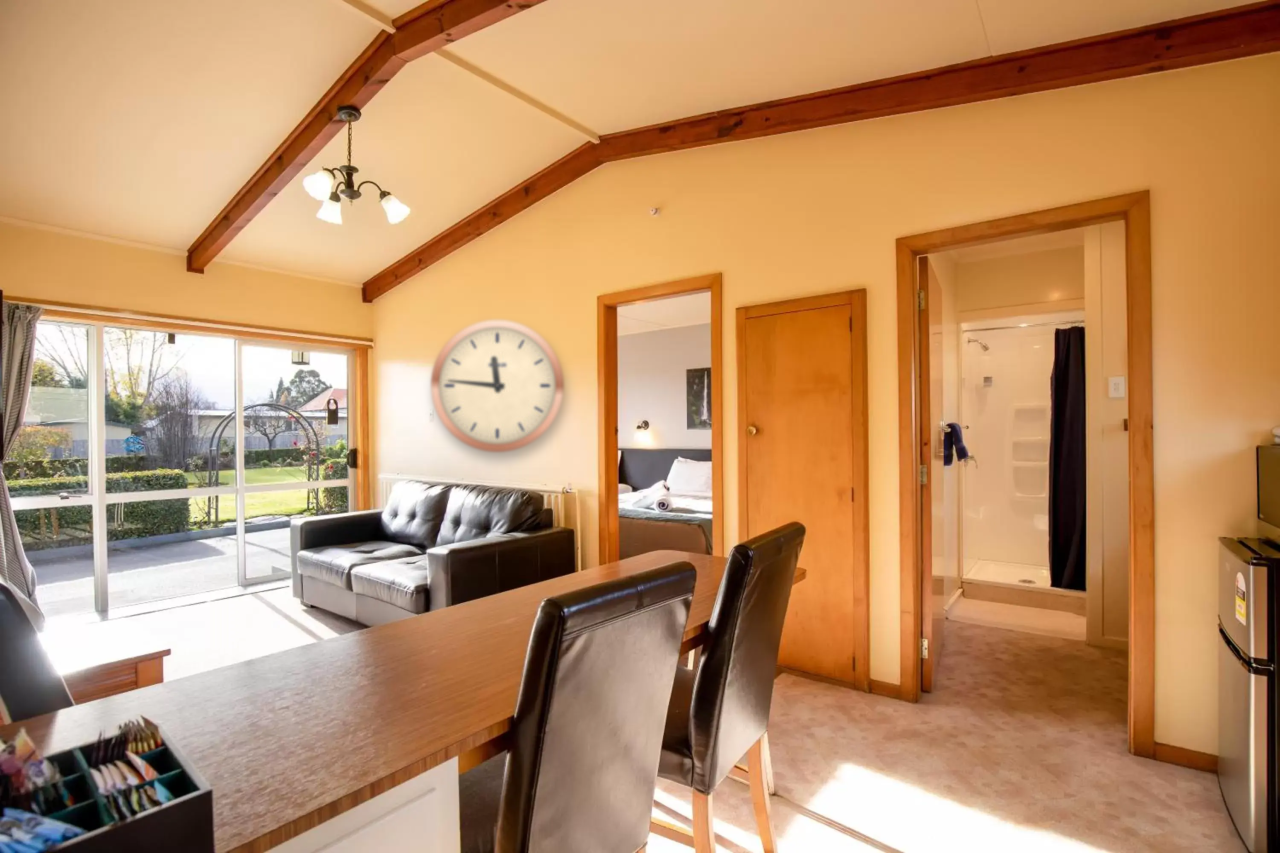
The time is 11:46
